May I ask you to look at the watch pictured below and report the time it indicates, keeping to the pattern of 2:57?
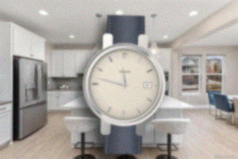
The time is 11:47
